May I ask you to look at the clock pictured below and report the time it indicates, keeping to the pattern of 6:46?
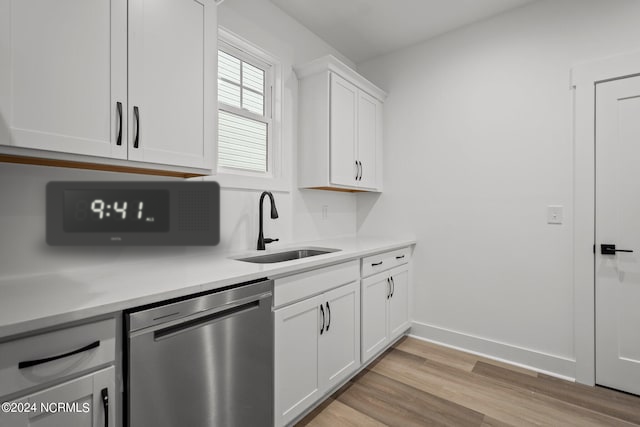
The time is 9:41
